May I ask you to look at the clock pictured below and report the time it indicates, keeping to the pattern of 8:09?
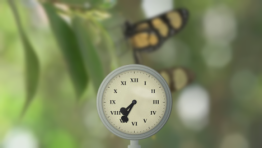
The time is 7:35
